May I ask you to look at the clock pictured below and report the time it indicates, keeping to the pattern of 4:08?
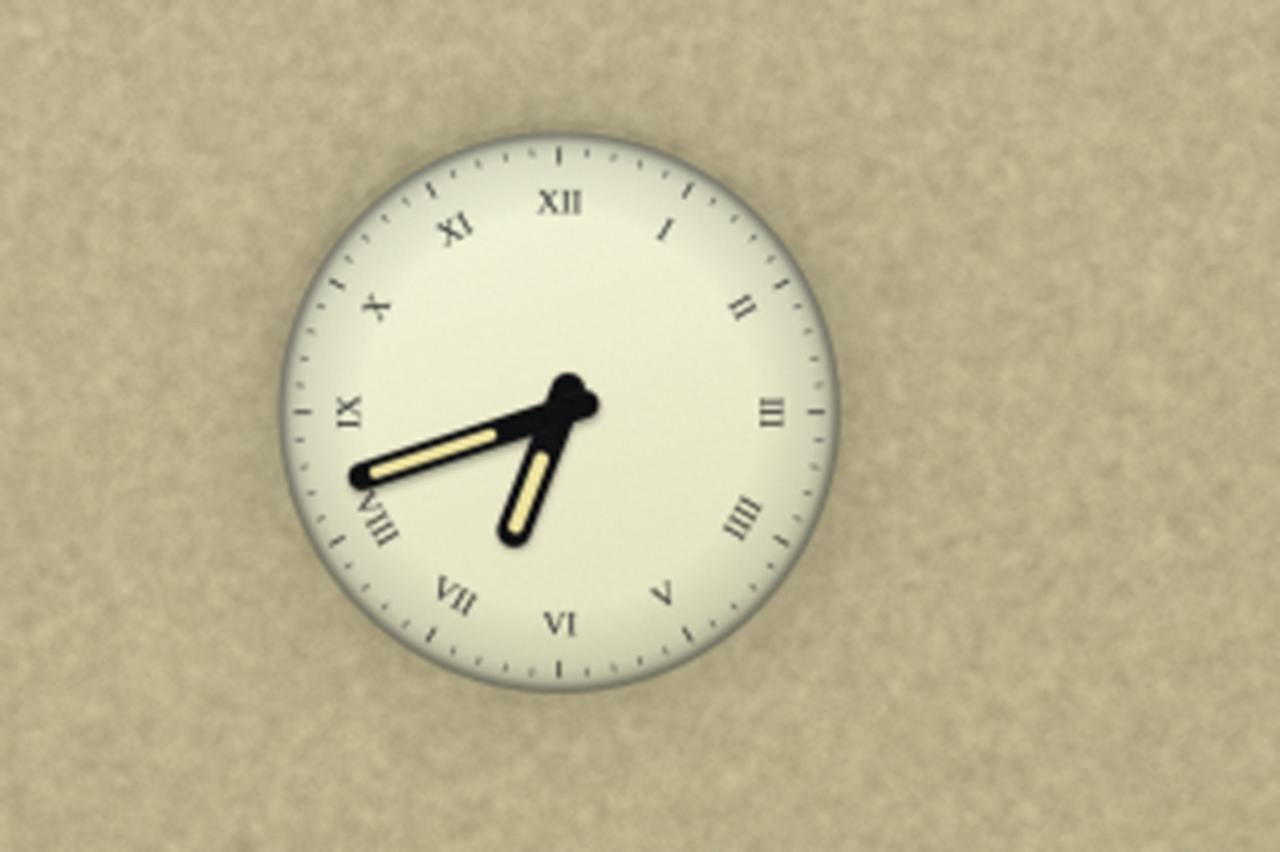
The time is 6:42
